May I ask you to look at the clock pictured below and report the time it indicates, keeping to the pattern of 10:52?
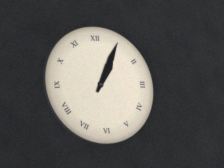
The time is 1:05
